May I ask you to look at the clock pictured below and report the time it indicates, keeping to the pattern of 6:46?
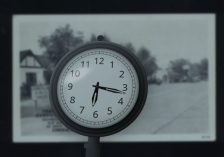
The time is 6:17
